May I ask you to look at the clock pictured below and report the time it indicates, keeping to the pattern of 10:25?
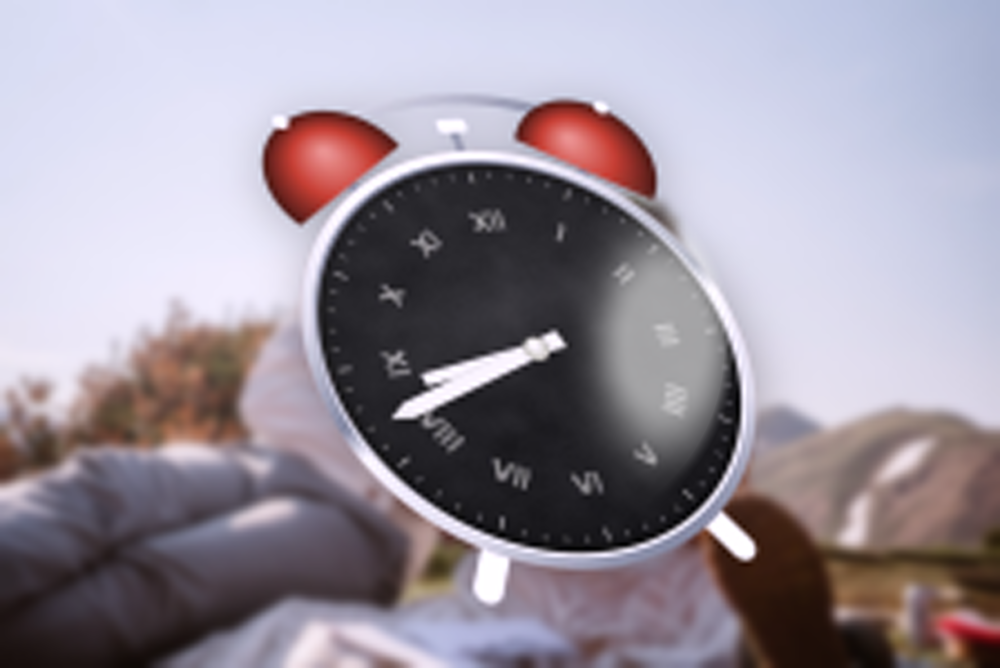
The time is 8:42
